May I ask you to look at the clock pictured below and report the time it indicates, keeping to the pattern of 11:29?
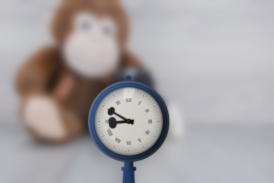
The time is 8:50
